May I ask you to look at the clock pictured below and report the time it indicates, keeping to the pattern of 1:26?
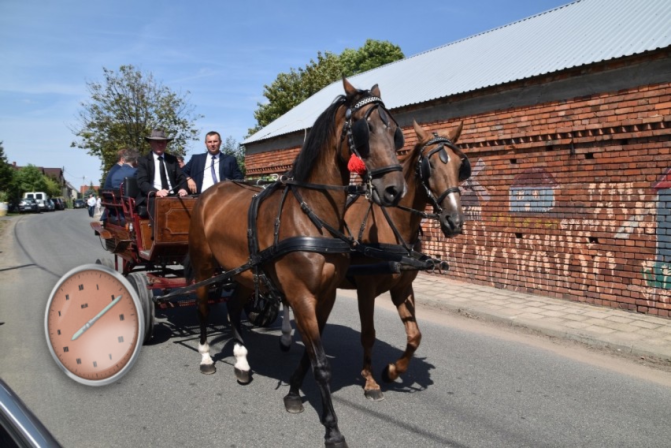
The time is 8:11
